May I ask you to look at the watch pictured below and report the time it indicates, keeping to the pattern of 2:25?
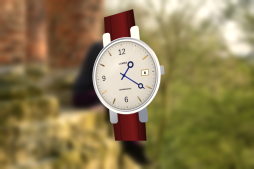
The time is 1:21
